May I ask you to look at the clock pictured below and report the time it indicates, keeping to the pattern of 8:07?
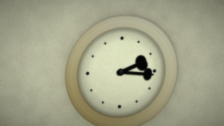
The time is 2:16
